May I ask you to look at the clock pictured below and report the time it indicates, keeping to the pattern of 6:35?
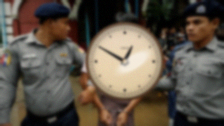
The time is 12:50
